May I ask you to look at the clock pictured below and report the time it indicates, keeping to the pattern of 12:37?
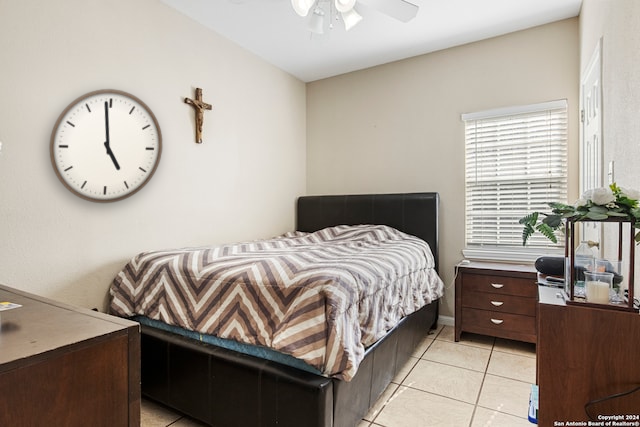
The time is 4:59
